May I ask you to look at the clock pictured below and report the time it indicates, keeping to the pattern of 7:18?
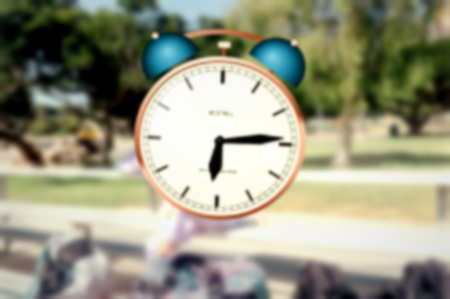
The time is 6:14
